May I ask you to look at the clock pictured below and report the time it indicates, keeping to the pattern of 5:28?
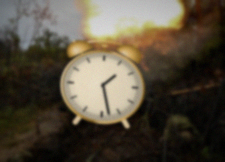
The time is 1:28
